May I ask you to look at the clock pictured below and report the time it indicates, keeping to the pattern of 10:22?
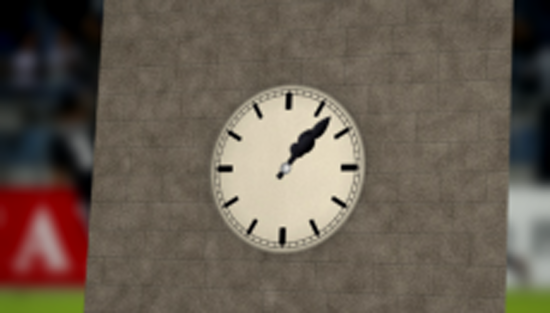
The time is 1:07
